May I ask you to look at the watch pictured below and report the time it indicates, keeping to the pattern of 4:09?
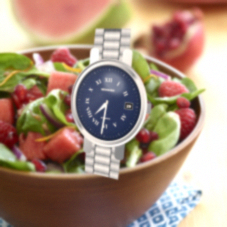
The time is 7:31
